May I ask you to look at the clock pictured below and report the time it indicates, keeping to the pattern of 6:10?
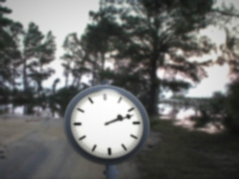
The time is 2:12
